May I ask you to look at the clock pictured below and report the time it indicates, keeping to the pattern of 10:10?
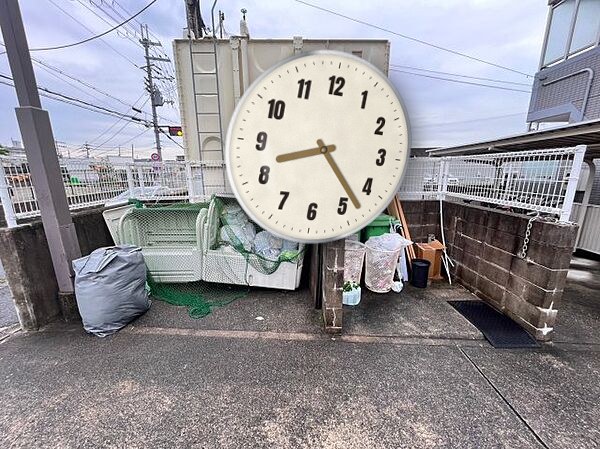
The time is 8:23
